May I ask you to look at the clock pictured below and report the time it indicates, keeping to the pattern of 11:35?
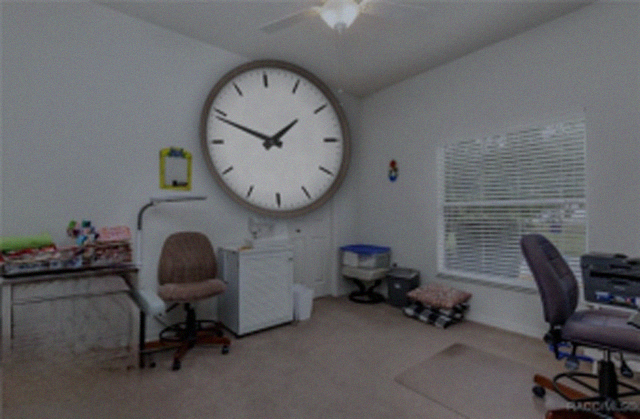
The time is 1:49
